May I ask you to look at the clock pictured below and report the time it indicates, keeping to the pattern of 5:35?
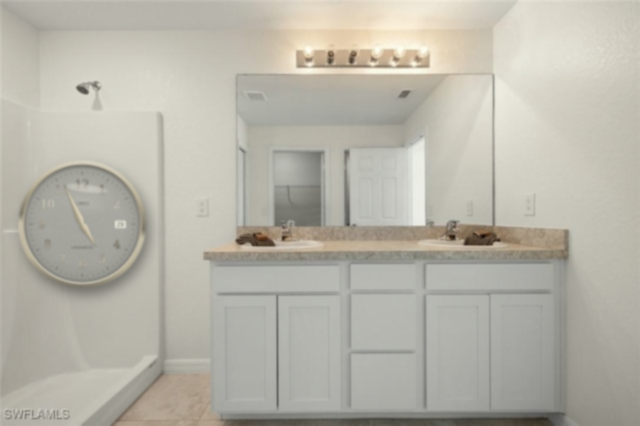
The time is 4:56
